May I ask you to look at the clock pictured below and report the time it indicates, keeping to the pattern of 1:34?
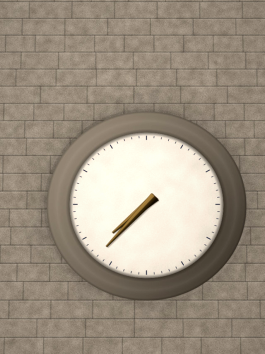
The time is 7:37
